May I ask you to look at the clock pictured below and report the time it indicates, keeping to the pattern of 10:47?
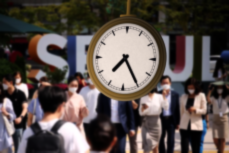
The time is 7:25
